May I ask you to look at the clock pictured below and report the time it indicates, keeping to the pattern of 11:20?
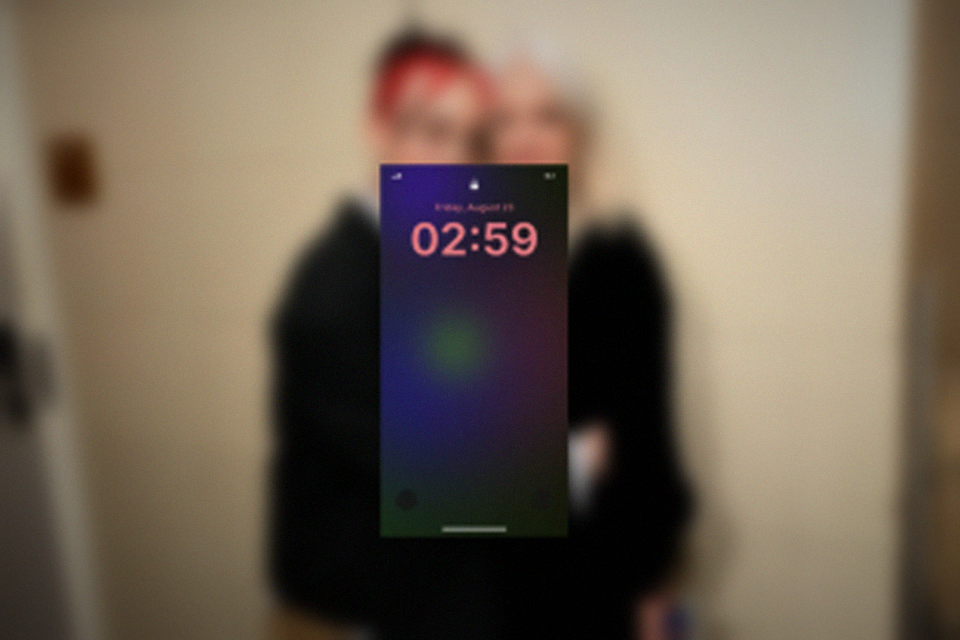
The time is 2:59
